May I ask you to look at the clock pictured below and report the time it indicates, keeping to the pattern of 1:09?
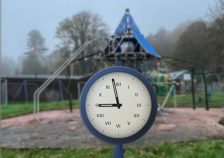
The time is 8:58
